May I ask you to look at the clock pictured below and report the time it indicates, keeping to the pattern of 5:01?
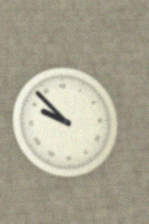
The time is 9:53
